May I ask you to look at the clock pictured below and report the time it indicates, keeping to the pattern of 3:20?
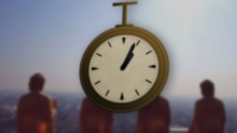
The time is 1:04
